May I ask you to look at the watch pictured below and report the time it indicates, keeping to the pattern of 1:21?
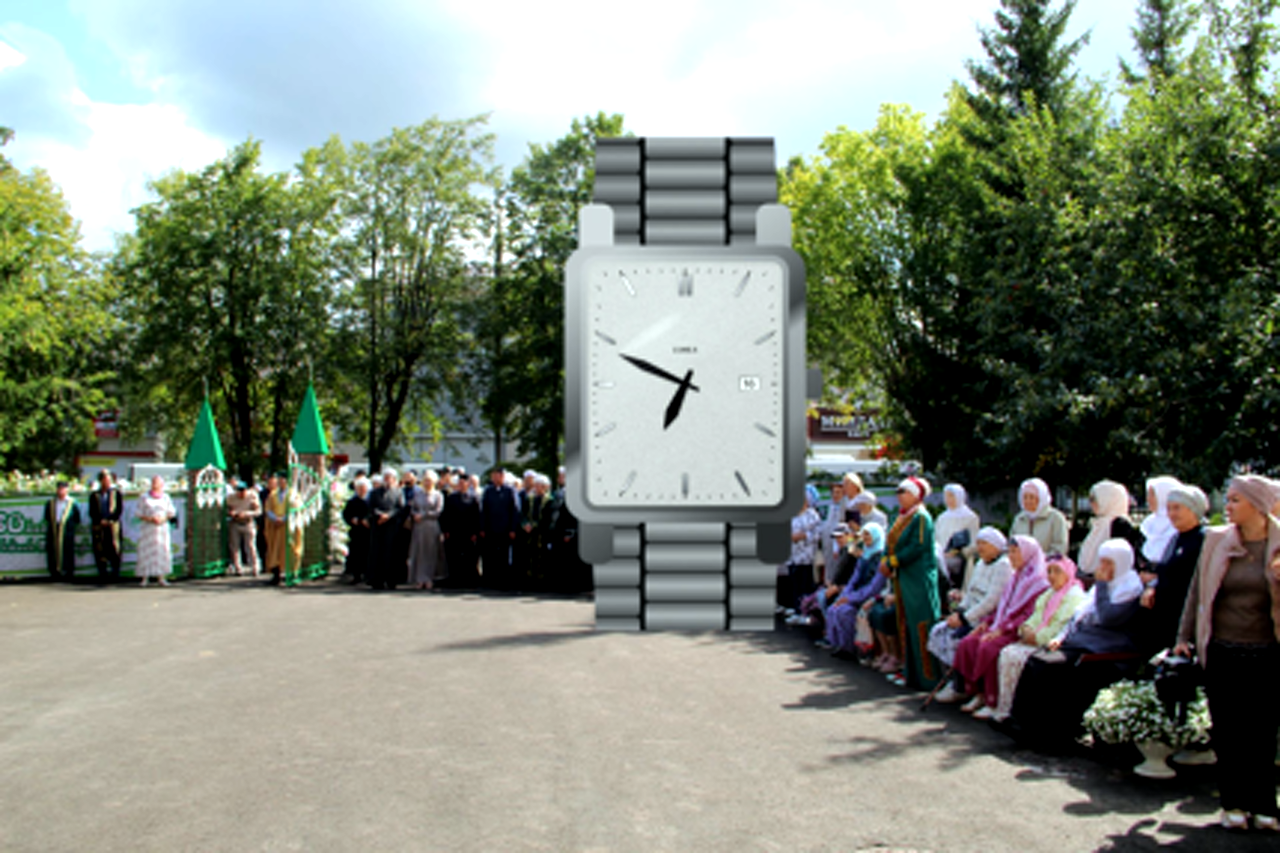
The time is 6:49
